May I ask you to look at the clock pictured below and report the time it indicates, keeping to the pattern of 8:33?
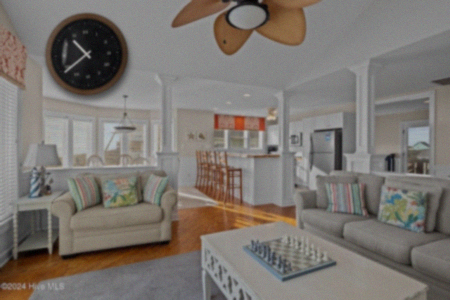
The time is 10:39
